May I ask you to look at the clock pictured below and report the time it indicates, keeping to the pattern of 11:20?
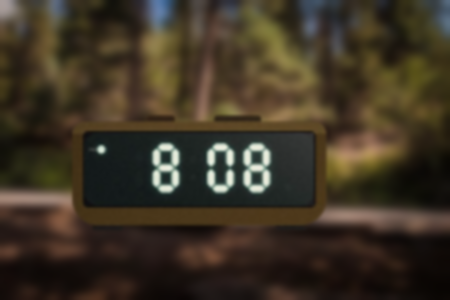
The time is 8:08
